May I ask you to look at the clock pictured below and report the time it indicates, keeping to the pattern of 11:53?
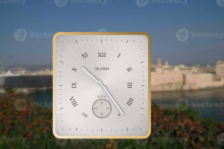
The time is 10:24
